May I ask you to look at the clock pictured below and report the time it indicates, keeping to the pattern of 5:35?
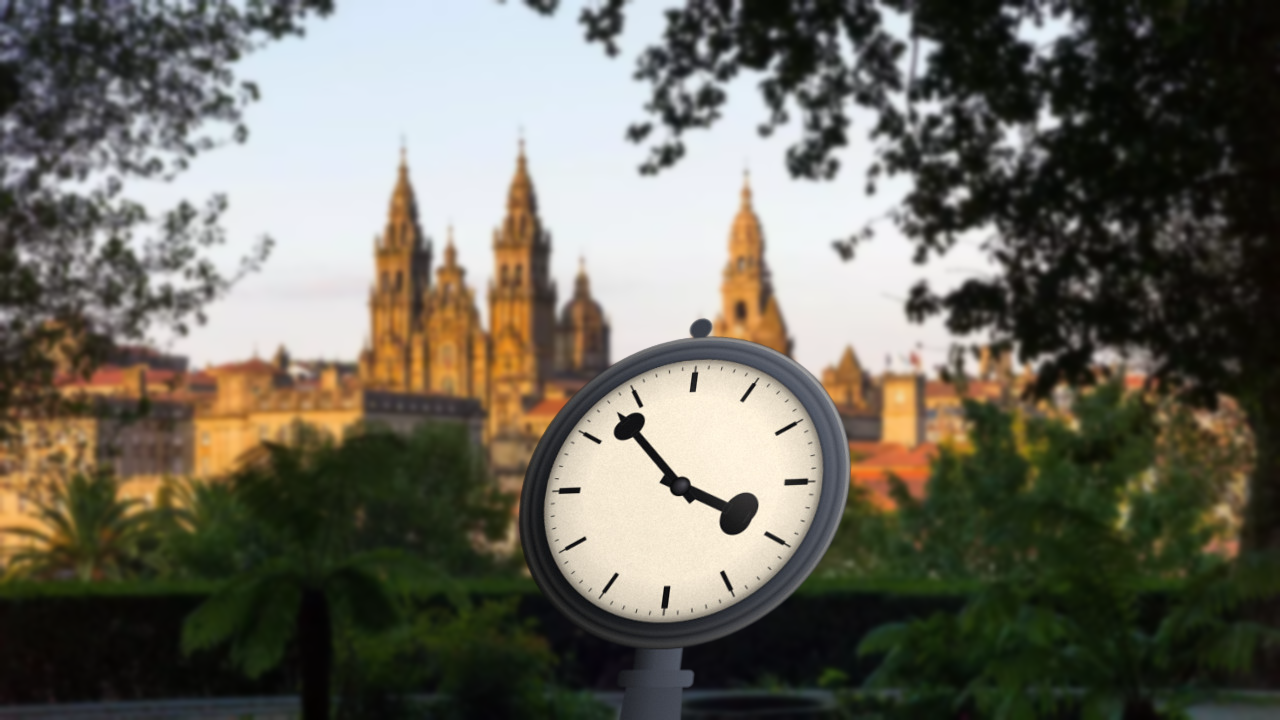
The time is 3:53
